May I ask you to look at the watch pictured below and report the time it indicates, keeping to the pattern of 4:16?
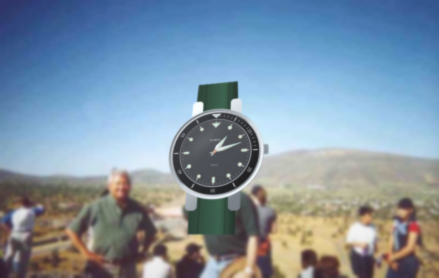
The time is 1:12
